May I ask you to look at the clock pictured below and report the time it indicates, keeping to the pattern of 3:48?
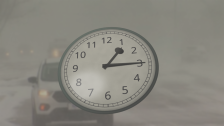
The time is 1:15
